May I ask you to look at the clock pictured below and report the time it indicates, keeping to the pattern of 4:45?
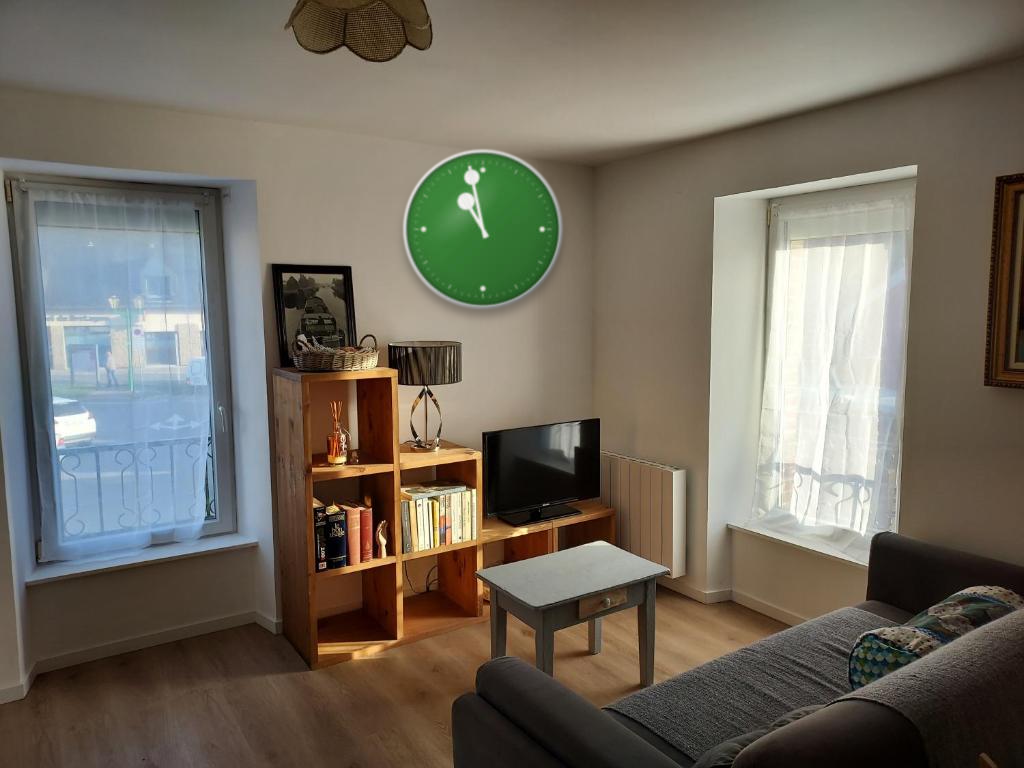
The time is 10:58
